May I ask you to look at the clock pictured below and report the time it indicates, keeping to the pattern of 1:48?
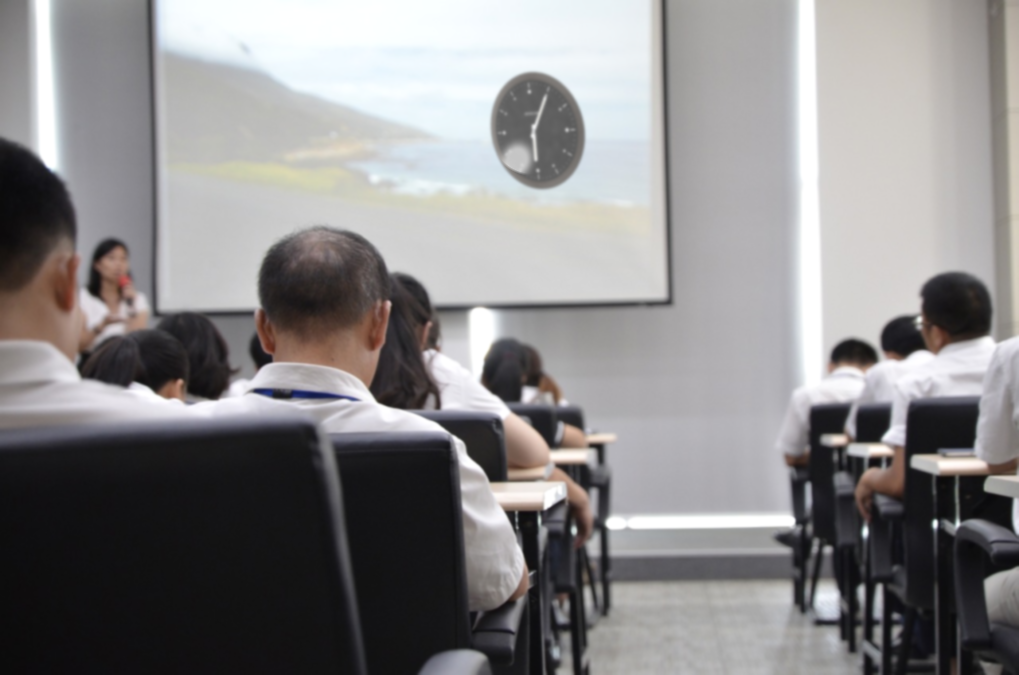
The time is 6:05
